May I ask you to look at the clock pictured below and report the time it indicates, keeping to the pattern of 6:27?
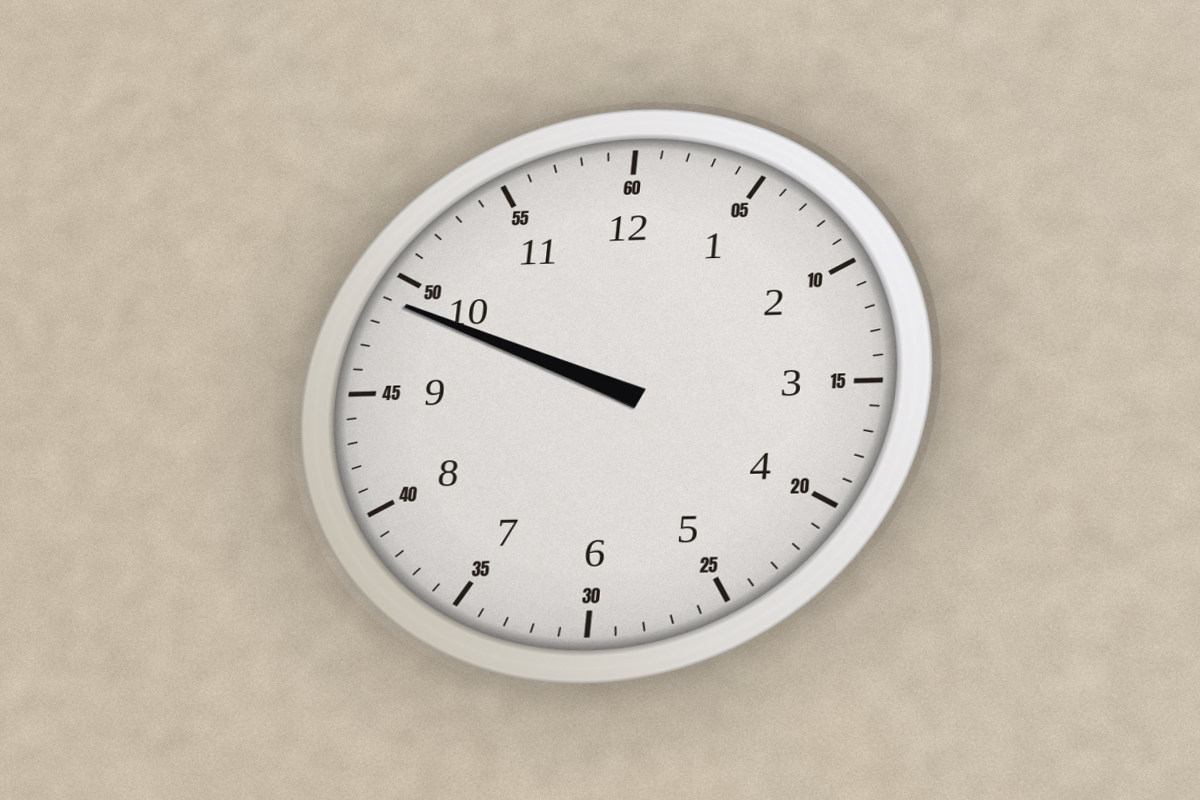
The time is 9:49
